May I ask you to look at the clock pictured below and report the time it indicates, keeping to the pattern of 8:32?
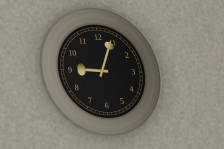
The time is 9:04
